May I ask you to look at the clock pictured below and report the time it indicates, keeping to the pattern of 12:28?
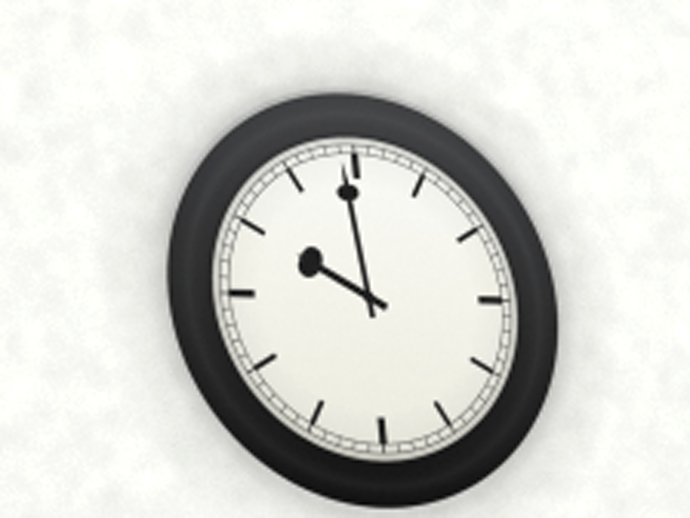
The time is 9:59
